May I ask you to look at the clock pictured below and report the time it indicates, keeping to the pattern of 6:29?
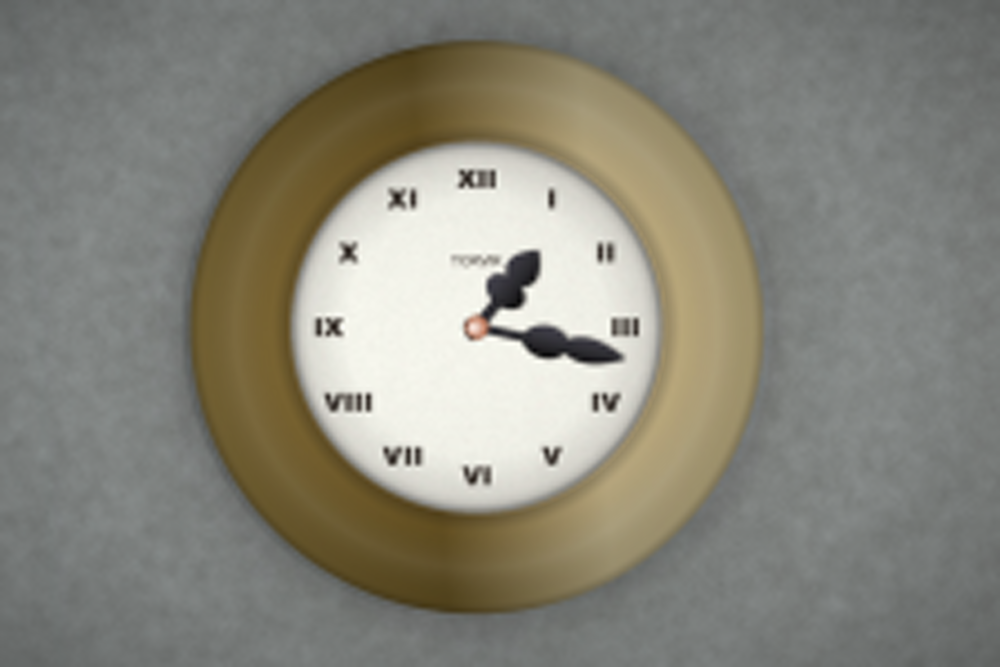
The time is 1:17
